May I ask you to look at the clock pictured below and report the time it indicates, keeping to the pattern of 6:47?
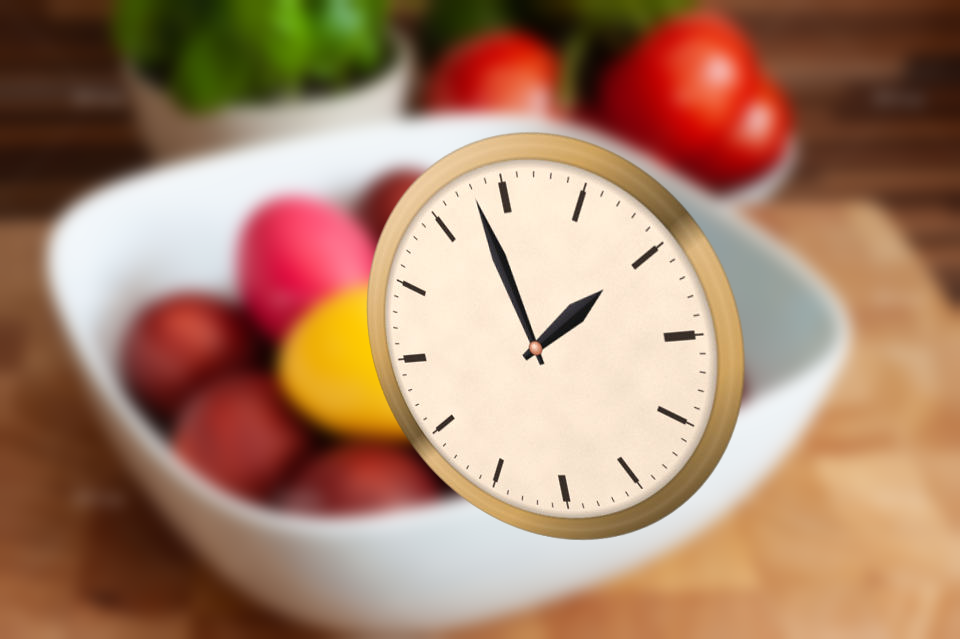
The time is 1:58
